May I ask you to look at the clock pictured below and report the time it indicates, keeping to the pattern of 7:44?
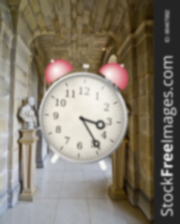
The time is 3:24
